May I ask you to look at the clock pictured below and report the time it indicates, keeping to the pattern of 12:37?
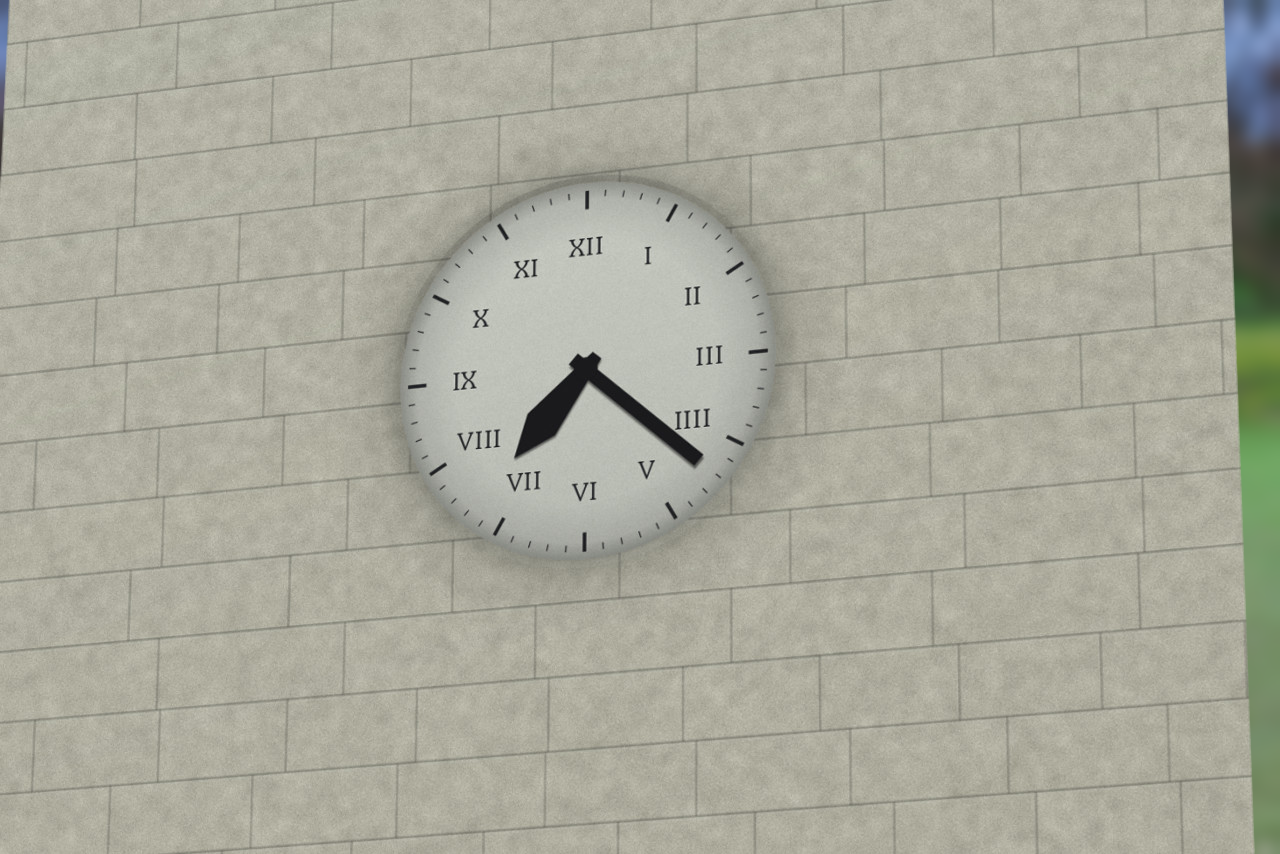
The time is 7:22
